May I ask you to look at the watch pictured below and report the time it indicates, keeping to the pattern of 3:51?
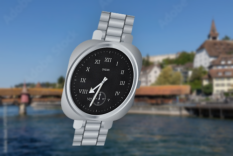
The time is 7:33
